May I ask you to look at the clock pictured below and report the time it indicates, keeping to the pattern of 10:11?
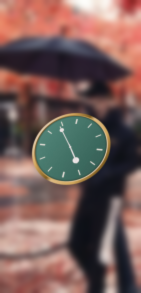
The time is 4:54
